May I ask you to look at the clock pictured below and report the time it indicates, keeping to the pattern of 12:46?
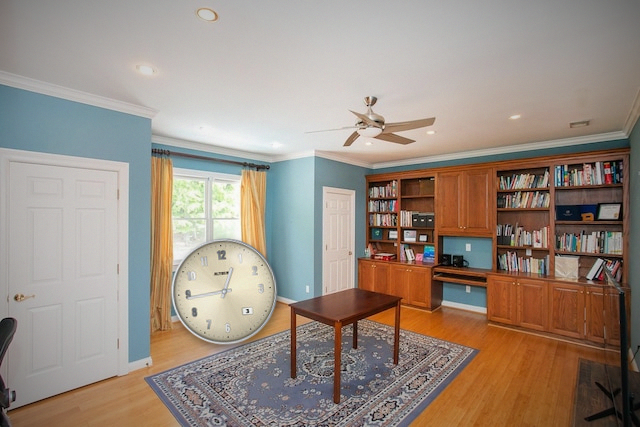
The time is 12:44
